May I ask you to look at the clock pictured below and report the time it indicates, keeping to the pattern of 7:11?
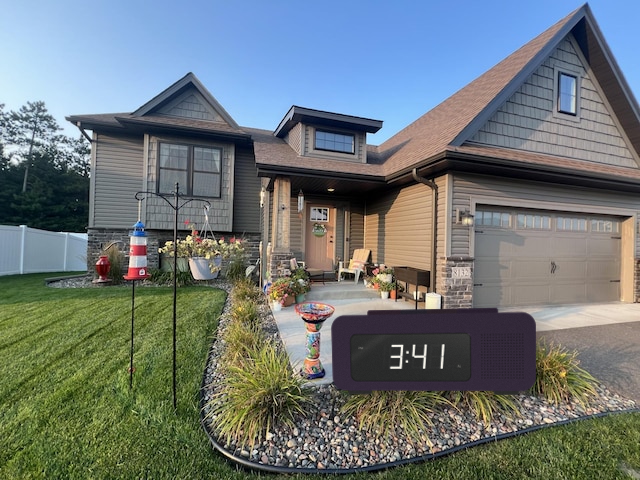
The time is 3:41
